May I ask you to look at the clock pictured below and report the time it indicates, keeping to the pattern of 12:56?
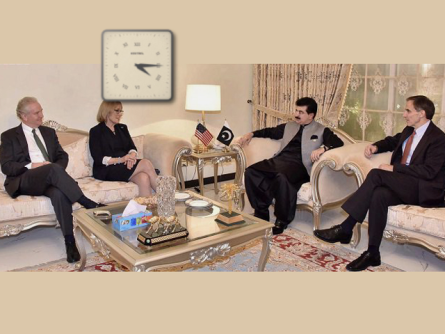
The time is 4:15
